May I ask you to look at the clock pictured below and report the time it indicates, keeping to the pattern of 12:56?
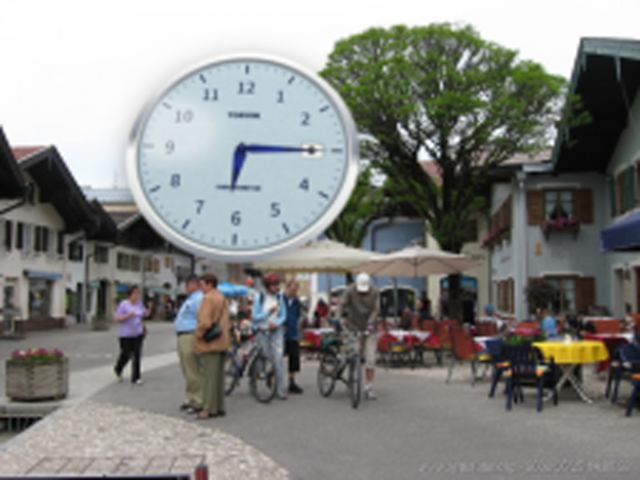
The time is 6:15
